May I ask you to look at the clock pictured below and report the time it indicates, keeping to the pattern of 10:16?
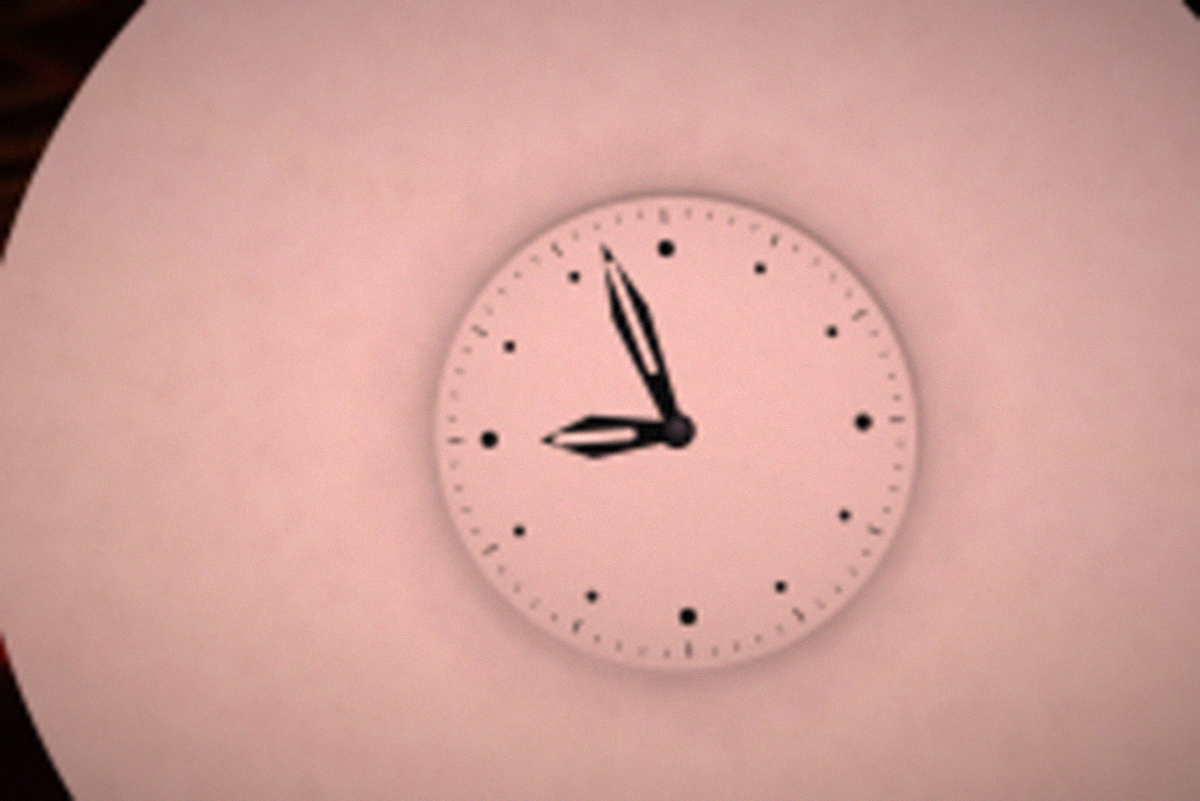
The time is 8:57
